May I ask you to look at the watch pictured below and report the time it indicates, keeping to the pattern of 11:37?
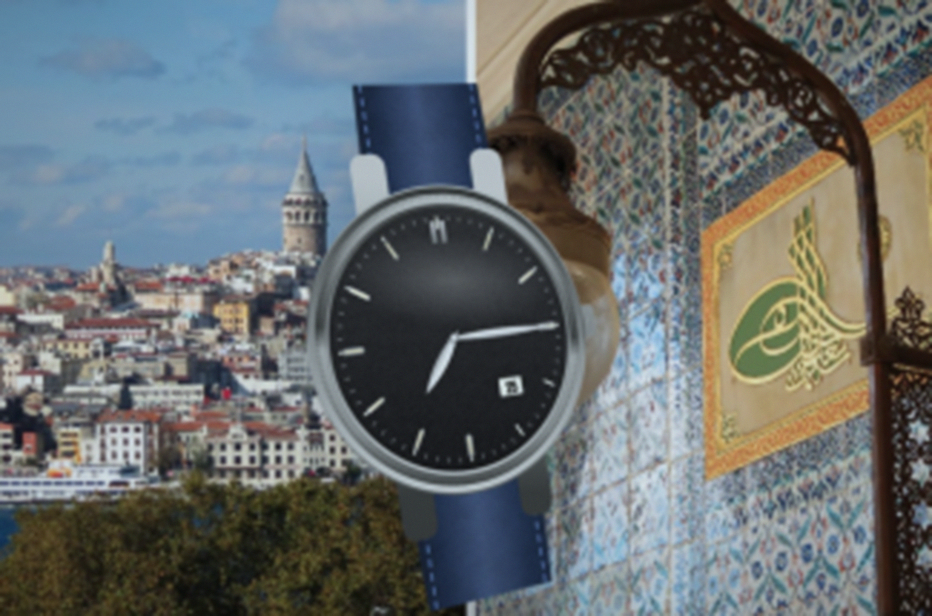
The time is 7:15
